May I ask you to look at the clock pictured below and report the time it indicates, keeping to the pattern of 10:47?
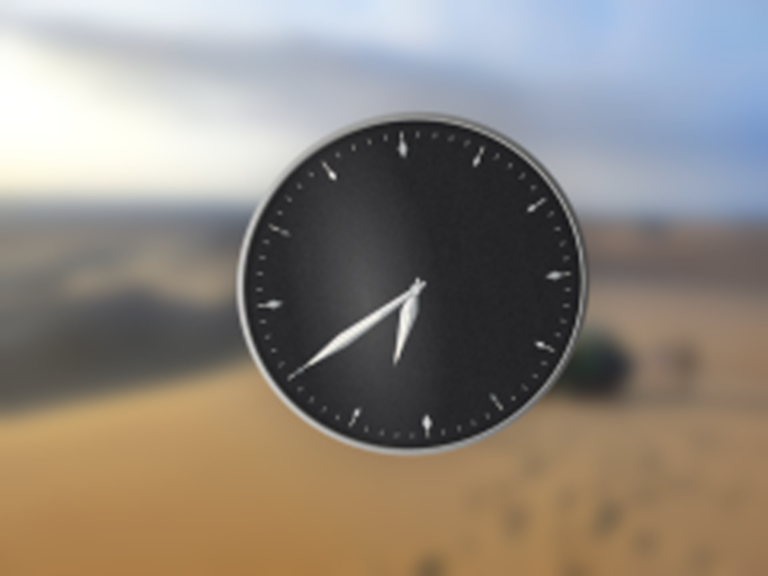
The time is 6:40
